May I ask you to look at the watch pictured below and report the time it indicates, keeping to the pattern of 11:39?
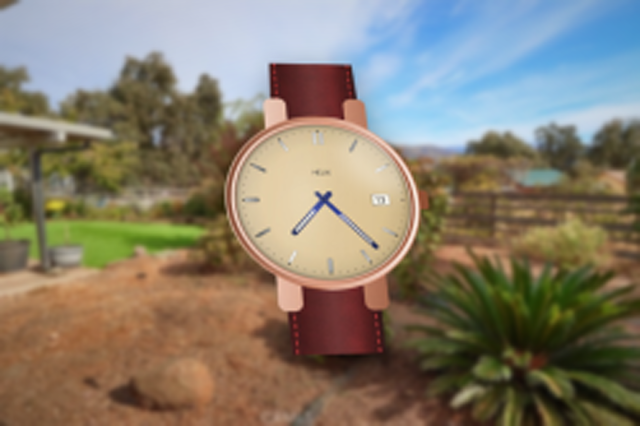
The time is 7:23
